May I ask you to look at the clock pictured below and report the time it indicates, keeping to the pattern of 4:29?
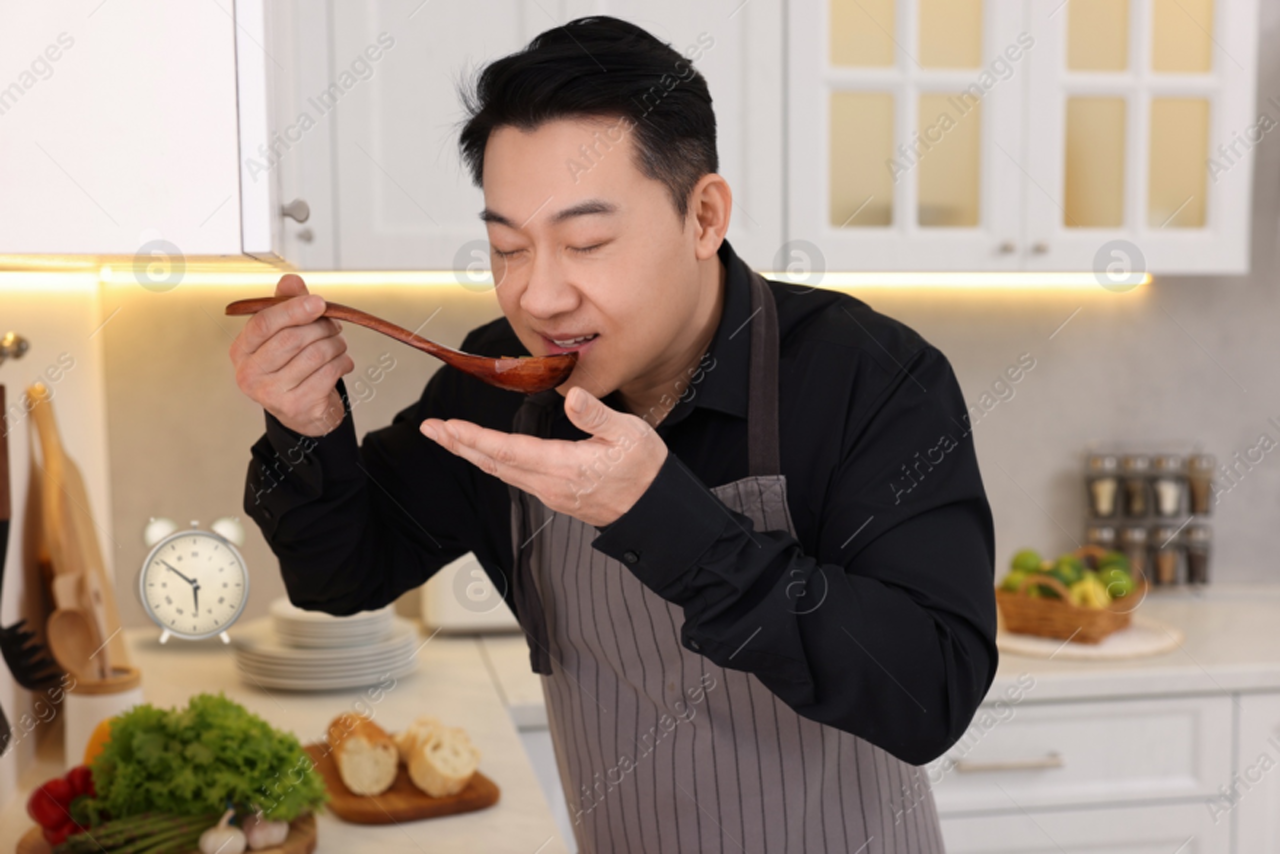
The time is 5:51
